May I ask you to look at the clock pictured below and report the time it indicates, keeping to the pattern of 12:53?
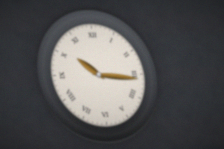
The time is 10:16
